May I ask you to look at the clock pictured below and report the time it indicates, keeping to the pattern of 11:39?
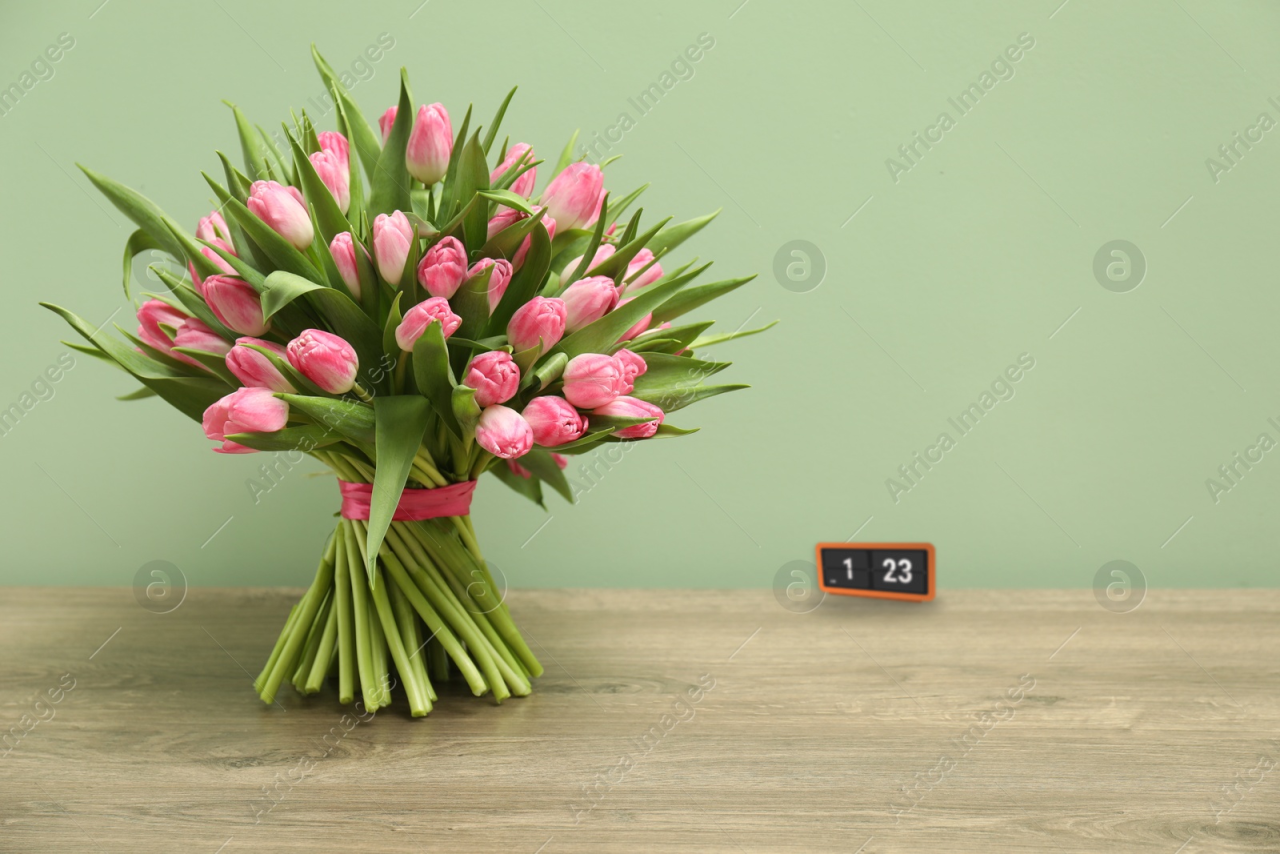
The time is 1:23
